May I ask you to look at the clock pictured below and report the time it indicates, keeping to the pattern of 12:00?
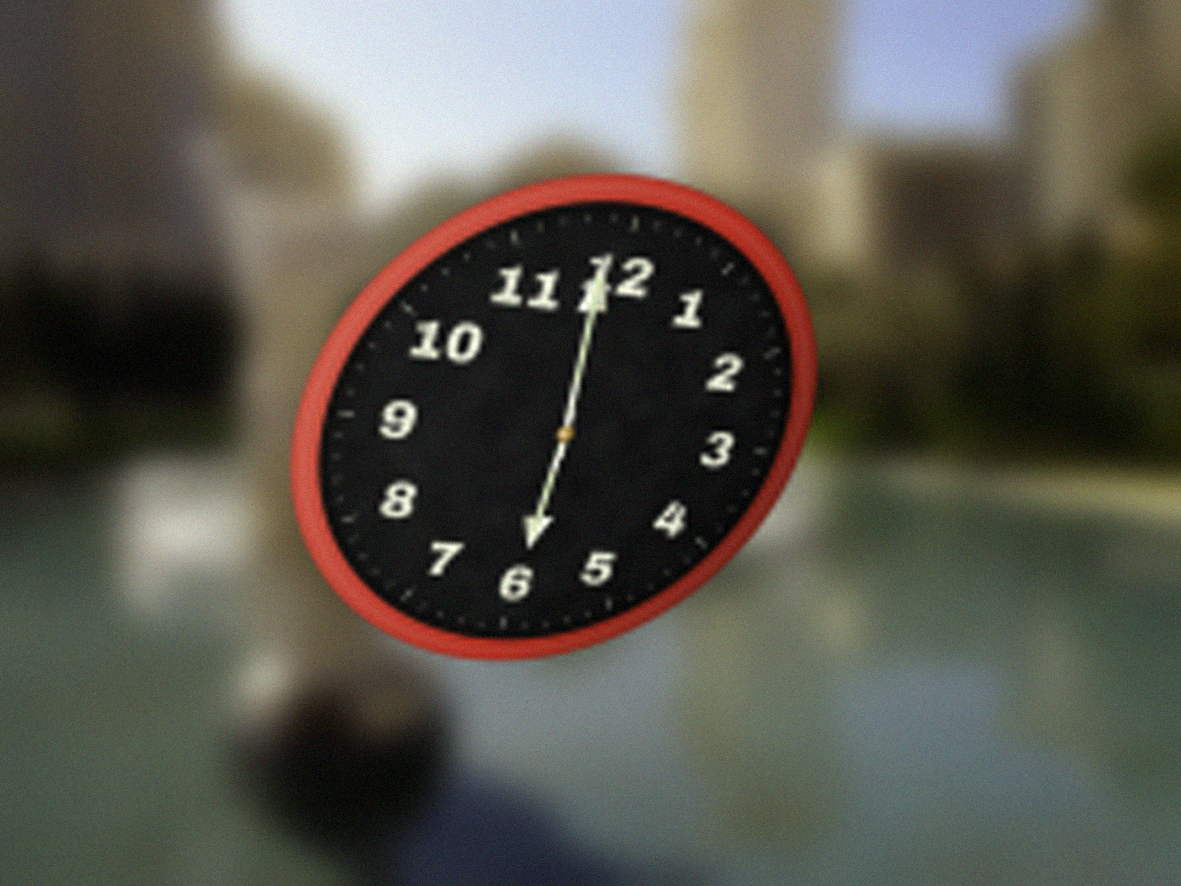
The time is 5:59
